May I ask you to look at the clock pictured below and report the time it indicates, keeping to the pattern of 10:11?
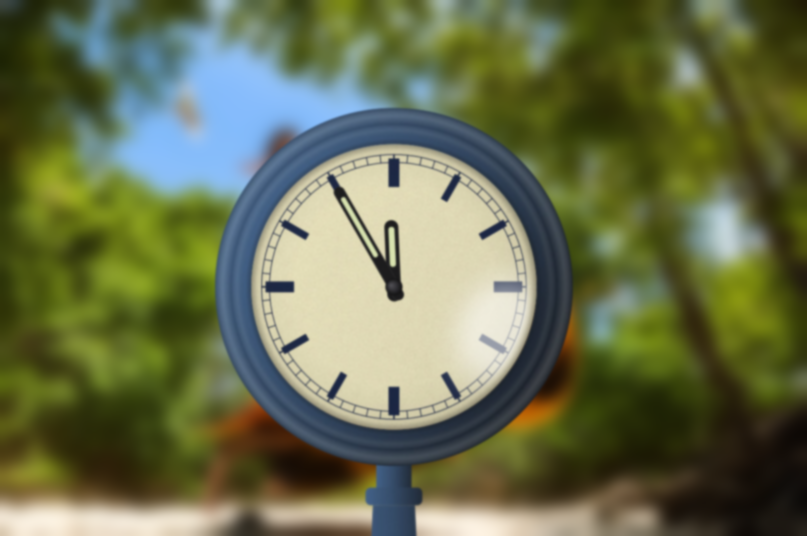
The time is 11:55
